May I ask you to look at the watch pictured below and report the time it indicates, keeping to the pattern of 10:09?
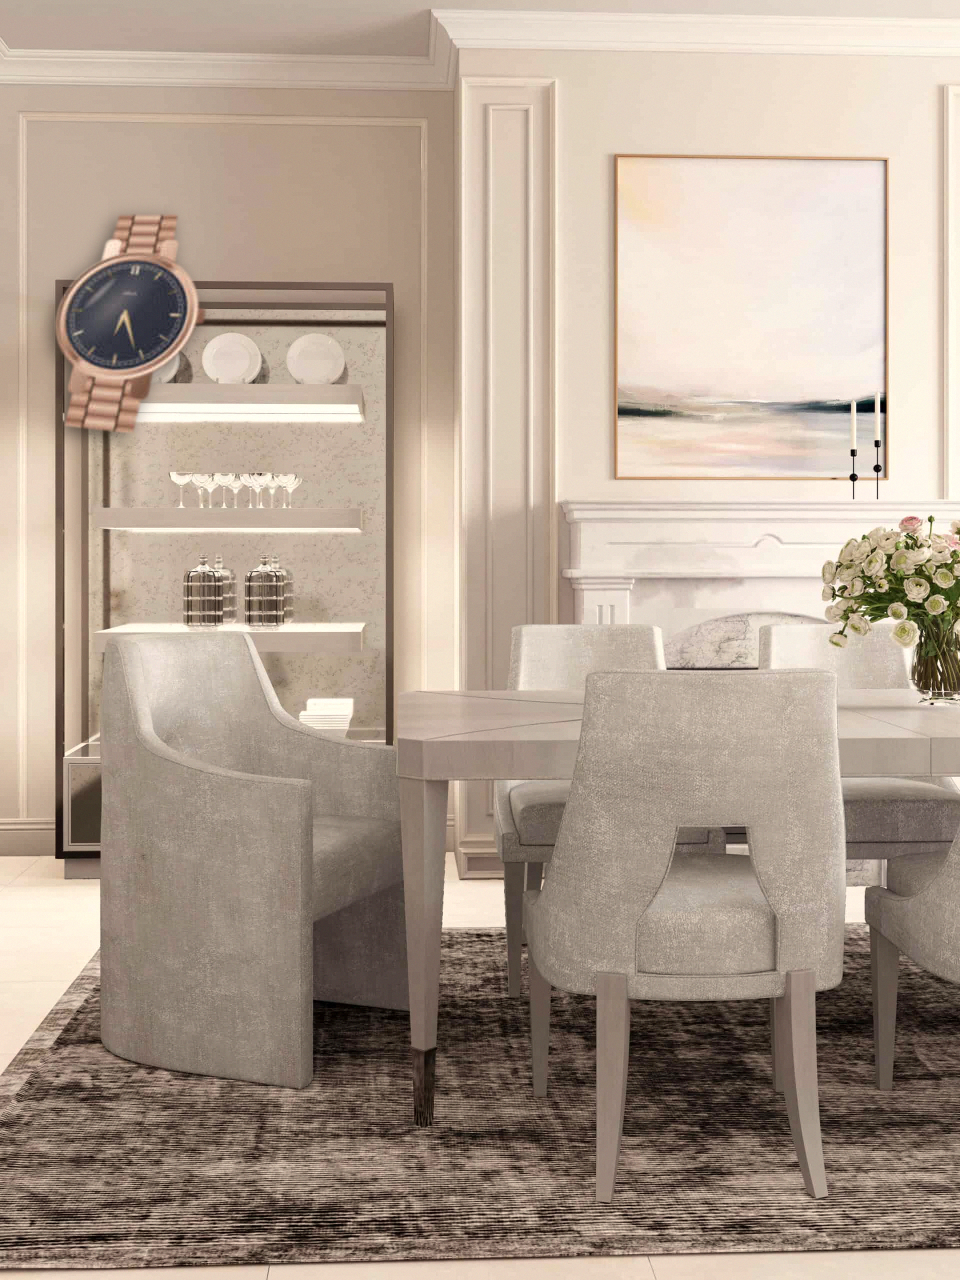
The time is 6:26
